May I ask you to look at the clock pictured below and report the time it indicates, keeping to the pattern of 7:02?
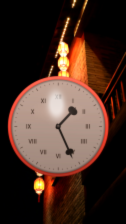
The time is 1:26
